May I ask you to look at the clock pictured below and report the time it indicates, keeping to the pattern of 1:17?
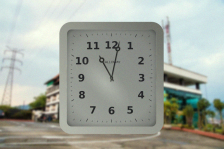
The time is 11:02
